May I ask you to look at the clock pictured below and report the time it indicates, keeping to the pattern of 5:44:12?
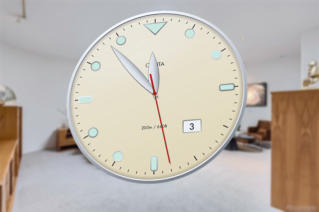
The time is 11:53:28
